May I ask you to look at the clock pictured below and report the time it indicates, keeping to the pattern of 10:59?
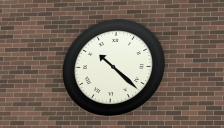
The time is 10:22
